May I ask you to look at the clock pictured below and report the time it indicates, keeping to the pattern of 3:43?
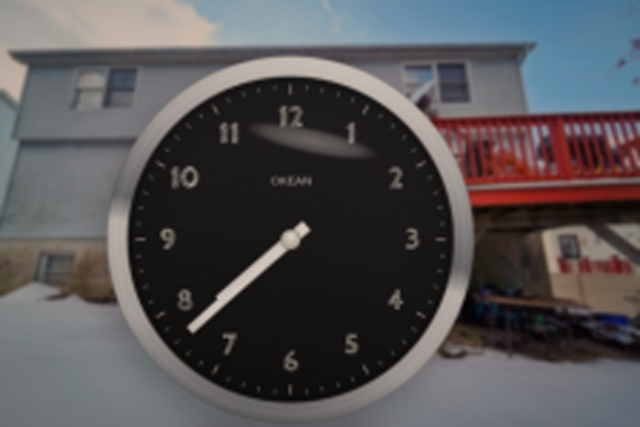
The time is 7:38
